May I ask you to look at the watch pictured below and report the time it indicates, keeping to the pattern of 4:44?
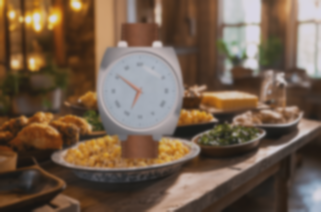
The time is 6:51
